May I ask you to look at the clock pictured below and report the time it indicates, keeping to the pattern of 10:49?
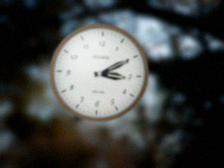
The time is 3:10
